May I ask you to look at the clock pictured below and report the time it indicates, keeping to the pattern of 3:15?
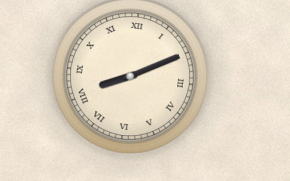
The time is 8:10
